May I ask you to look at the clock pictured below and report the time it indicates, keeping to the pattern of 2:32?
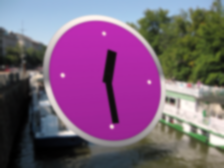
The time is 12:29
